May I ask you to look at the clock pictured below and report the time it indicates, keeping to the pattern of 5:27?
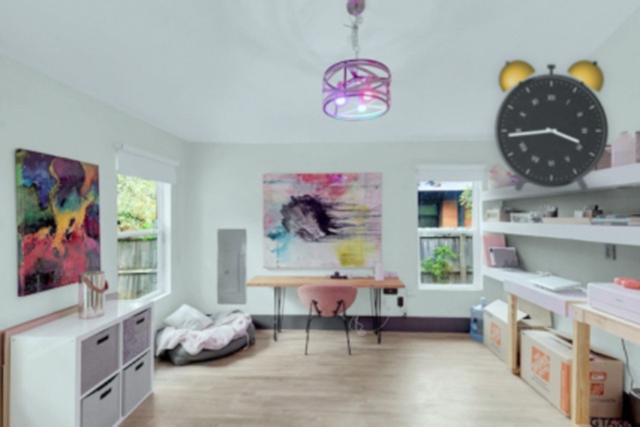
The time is 3:44
